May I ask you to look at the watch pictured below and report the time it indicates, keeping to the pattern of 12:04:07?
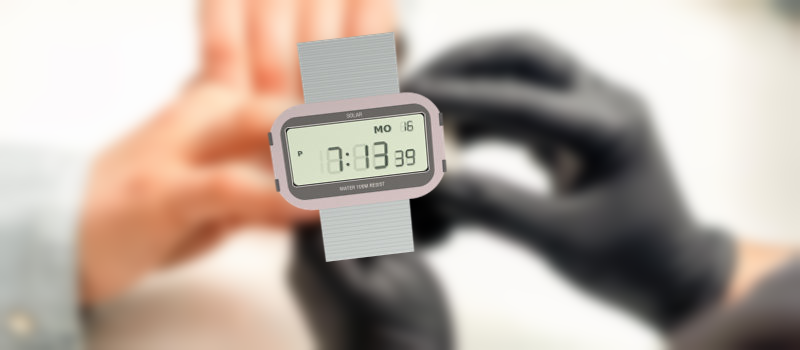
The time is 7:13:39
